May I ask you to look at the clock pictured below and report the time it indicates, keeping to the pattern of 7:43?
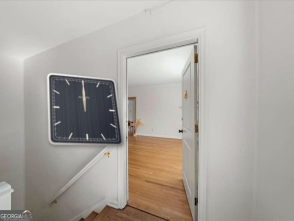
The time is 12:00
